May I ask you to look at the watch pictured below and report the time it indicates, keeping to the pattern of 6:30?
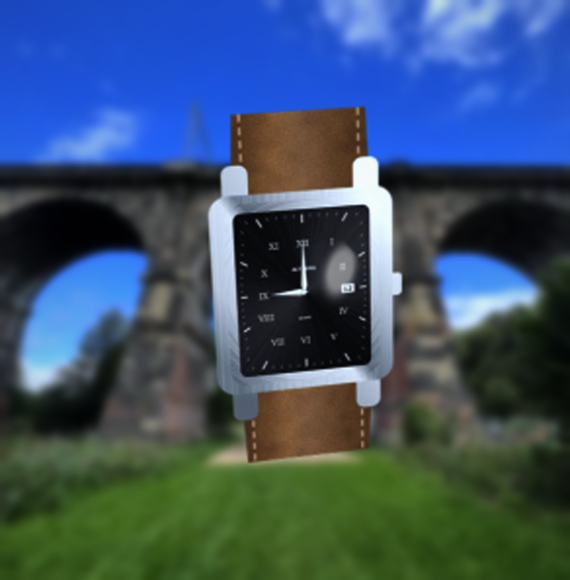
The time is 9:00
